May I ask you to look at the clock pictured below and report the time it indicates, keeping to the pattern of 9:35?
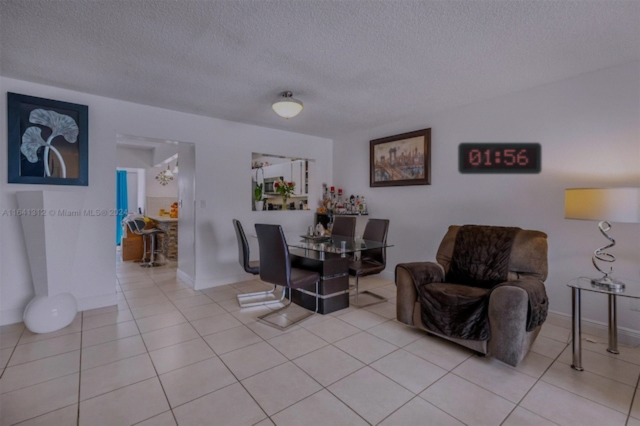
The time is 1:56
